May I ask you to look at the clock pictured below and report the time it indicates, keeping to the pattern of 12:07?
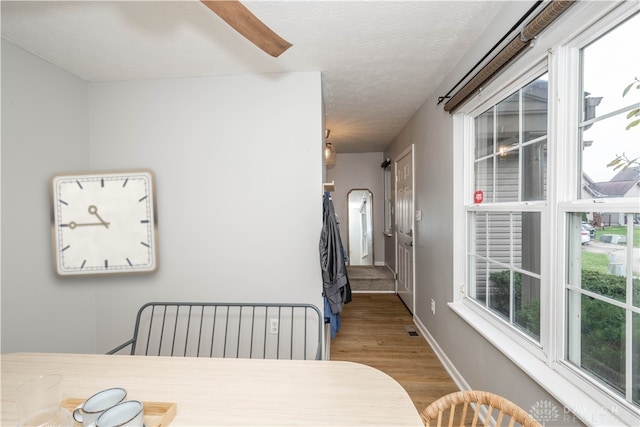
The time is 10:45
